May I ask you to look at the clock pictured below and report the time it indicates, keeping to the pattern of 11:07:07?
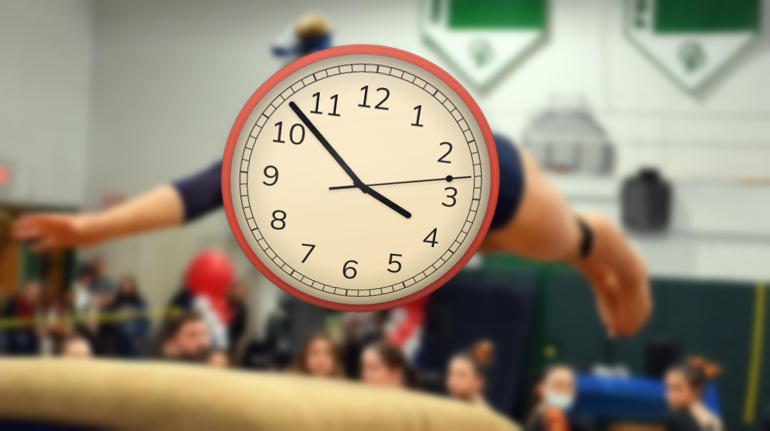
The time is 3:52:13
